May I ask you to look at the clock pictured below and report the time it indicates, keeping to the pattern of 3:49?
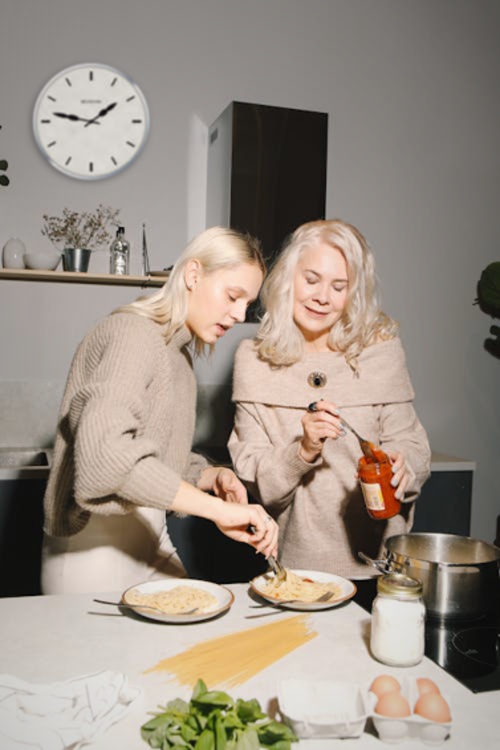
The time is 1:47
